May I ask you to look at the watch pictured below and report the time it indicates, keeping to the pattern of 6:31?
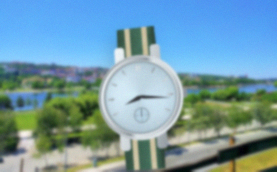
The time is 8:16
